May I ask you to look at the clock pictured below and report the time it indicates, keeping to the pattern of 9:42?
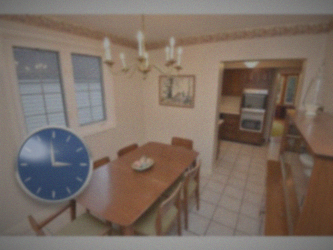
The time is 2:59
